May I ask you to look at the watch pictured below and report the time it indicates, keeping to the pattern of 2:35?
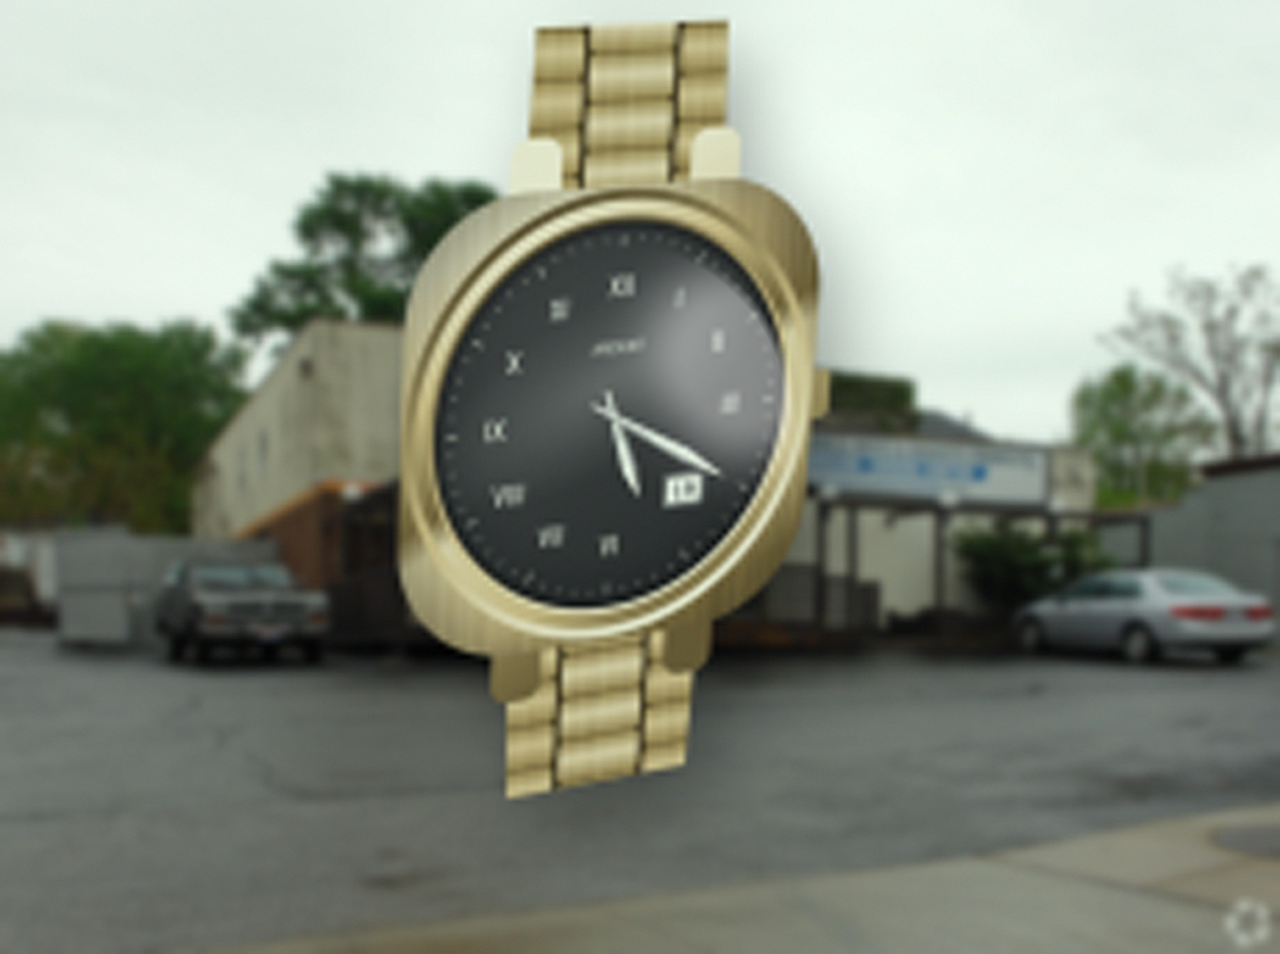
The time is 5:20
